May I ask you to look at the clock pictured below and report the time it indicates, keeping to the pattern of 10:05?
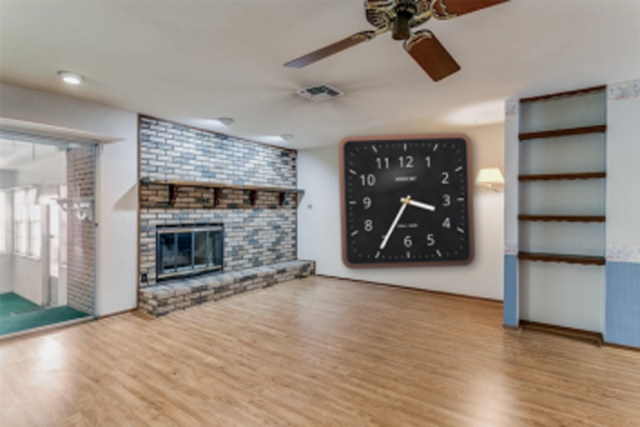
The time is 3:35
